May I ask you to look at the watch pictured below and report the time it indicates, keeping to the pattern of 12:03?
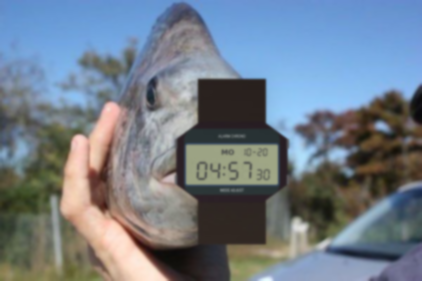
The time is 4:57
